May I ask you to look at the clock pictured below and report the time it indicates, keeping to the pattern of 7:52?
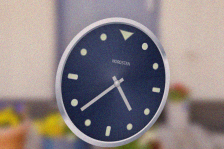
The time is 4:38
